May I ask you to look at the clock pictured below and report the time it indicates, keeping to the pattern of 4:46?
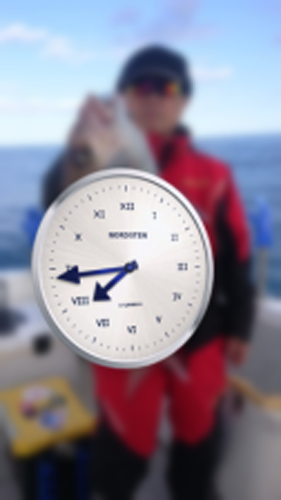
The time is 7:44
